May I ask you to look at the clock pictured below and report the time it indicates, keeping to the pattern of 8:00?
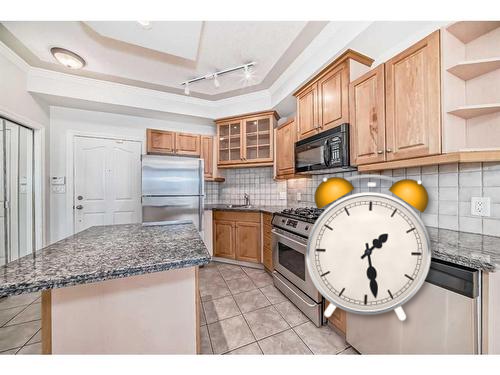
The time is 1:28
